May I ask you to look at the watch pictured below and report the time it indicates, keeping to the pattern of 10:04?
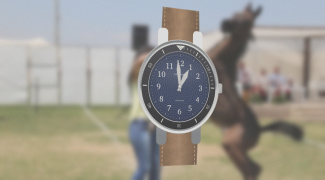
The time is 12:59
